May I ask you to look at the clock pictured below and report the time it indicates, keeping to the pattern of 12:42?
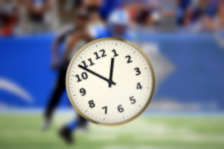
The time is 12:53
